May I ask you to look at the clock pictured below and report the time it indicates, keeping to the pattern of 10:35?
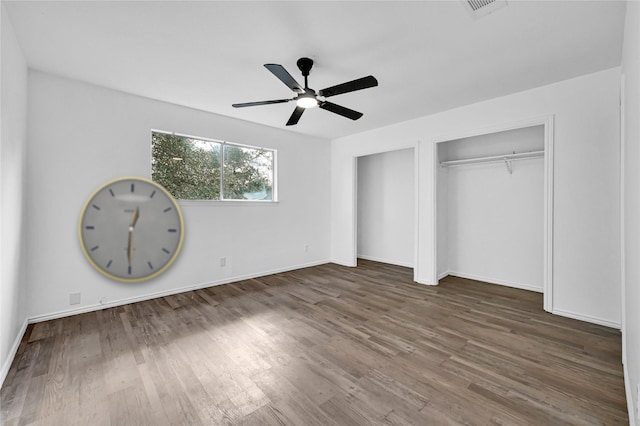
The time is 12:30
